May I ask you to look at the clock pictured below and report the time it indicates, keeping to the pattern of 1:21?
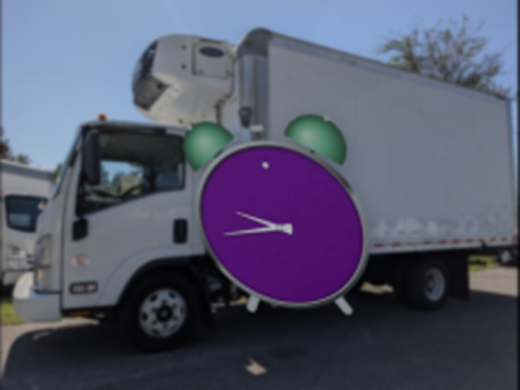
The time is 9:44
